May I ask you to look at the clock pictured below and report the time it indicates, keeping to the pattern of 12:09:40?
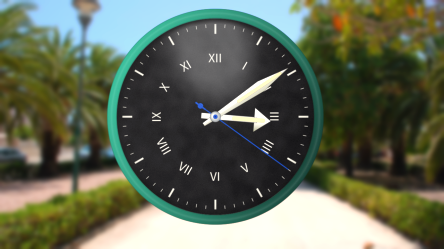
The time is 3:09:21
